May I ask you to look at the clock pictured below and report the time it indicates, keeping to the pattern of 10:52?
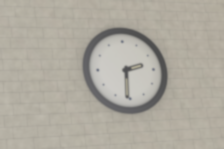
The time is 2:31
